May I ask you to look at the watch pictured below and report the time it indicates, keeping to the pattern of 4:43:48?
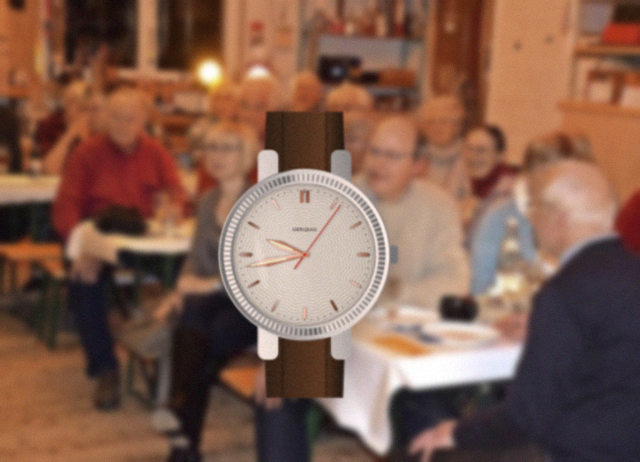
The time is 9:43:06
